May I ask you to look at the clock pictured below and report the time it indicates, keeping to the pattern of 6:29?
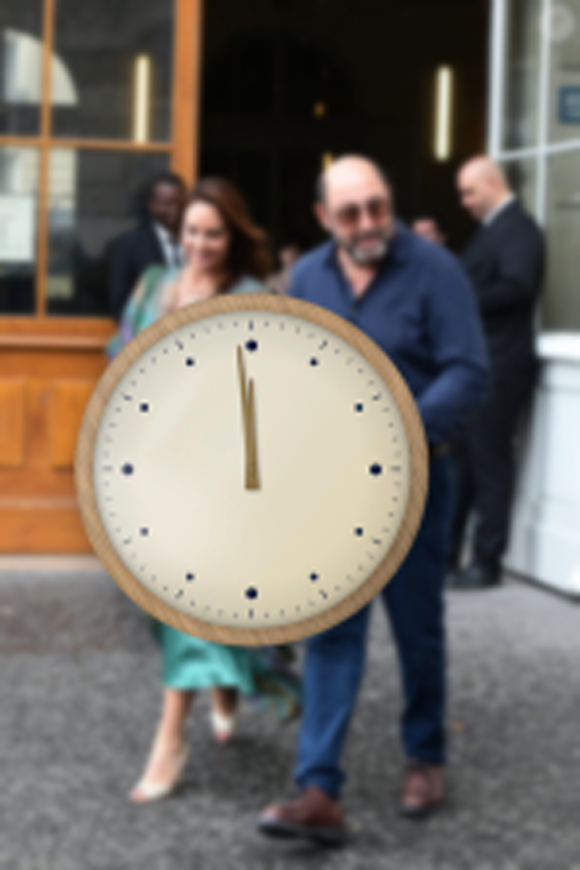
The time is 11:59
